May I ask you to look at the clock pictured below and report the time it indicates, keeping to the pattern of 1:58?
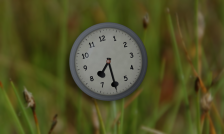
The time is 7:30
